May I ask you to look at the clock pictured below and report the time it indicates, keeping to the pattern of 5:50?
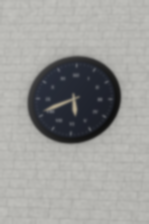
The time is 5:41
